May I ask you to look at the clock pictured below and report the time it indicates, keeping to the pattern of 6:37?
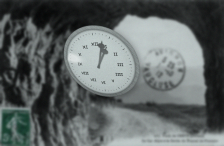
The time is 1:03
